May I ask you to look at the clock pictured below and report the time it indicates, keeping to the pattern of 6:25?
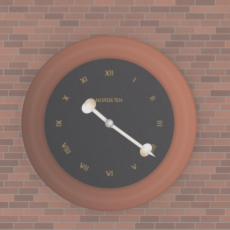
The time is 10:21
